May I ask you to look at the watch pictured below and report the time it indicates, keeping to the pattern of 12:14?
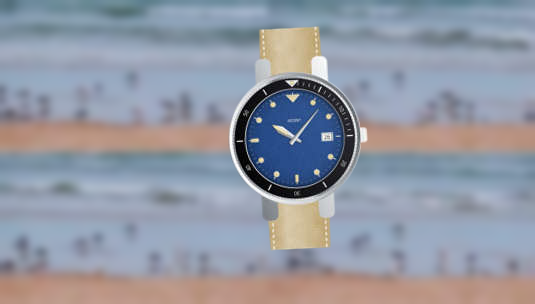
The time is 10:07
